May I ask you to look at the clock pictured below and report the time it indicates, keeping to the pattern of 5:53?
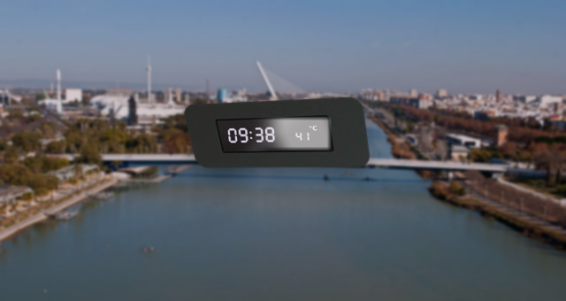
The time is 9:38
